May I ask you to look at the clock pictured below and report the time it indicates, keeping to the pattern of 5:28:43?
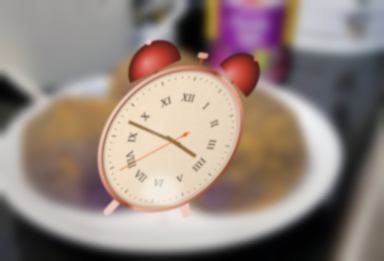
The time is 3:47:39
